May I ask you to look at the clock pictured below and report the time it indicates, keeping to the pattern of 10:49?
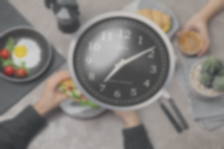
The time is 7:09
